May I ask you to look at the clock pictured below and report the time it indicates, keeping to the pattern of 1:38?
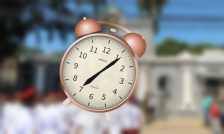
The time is 7:06
